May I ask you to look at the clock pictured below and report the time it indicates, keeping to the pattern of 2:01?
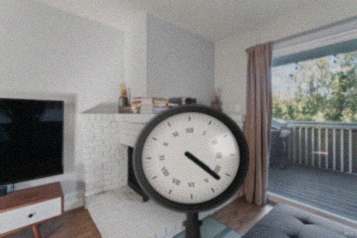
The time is 4:22
